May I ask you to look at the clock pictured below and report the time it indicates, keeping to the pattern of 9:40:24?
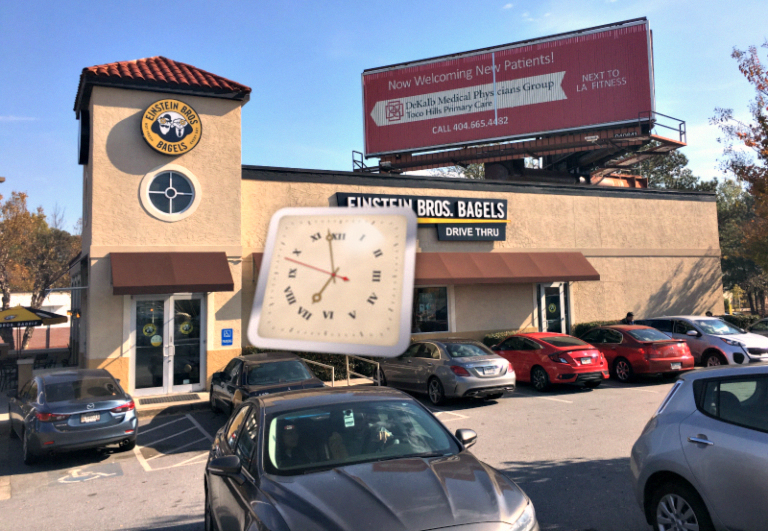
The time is 6:57:48
